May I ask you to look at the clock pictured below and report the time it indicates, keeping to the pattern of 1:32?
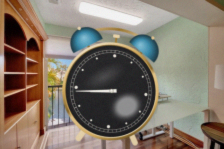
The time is 8:44
